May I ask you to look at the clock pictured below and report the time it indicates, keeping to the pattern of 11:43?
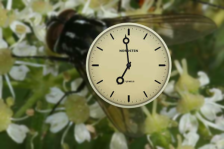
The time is 6:59
